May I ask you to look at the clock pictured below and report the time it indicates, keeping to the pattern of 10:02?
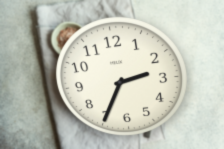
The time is 2:35
